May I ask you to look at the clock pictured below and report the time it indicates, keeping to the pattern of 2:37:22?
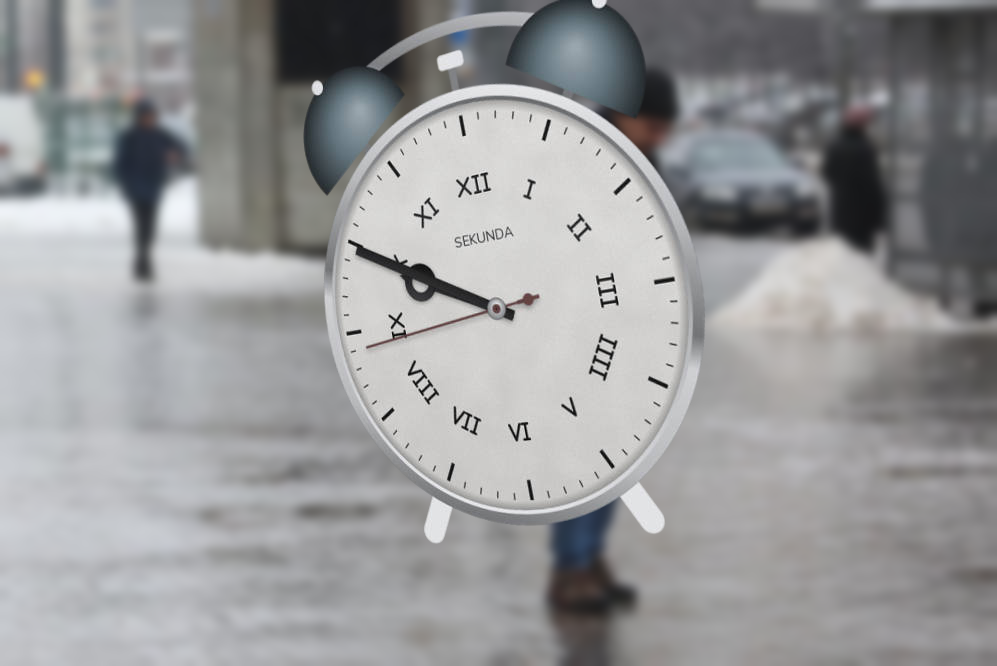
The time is 9:49:44
